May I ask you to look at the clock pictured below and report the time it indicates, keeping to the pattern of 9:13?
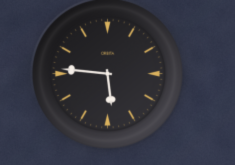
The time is 5:46
